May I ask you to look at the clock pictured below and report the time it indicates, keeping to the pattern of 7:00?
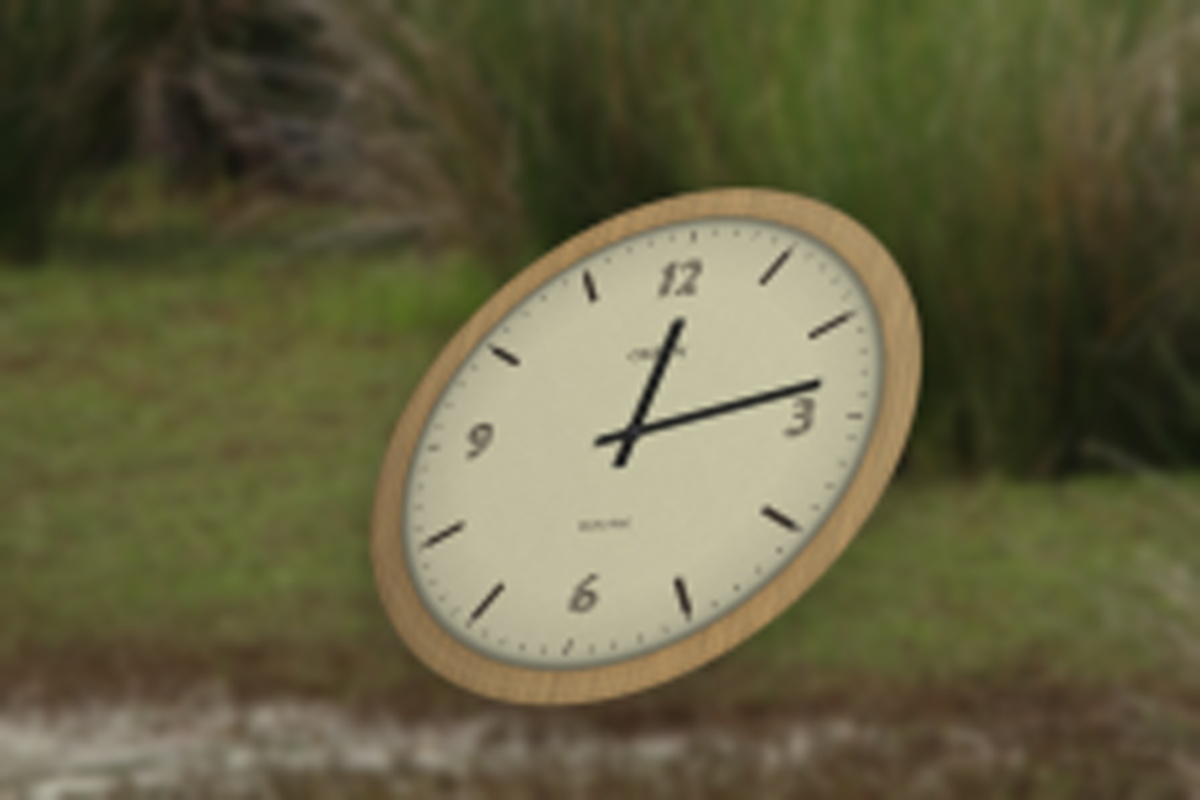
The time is 12:13
